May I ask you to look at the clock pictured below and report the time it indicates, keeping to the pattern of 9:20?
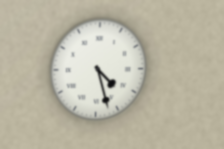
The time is 4:27
